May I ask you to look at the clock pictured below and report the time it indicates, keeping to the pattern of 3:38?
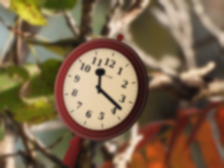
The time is 11:18
